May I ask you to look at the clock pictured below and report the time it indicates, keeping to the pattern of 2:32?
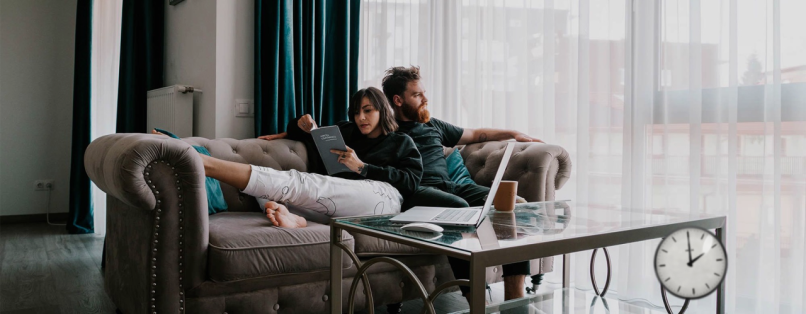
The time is 2:00
